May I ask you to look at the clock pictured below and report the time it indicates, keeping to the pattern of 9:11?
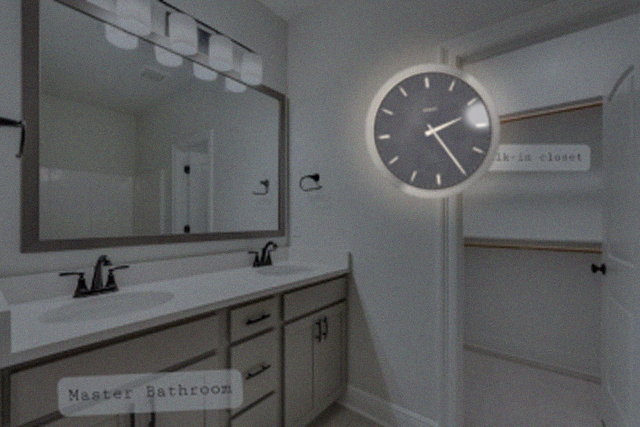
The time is 2:25
